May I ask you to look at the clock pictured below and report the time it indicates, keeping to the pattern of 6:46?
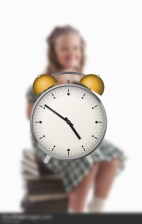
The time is 4:51
